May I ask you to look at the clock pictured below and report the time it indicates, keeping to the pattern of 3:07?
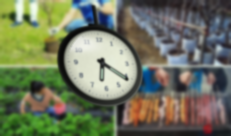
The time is 6:21
